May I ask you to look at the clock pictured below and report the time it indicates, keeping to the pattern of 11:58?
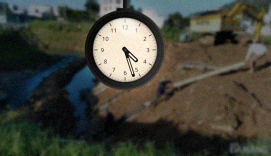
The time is 4:27
